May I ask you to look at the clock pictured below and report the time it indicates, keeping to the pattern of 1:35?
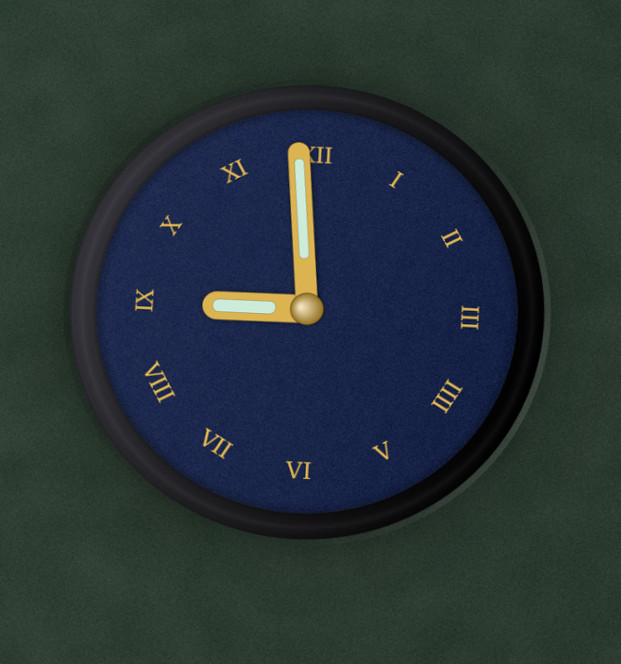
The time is 8:59
